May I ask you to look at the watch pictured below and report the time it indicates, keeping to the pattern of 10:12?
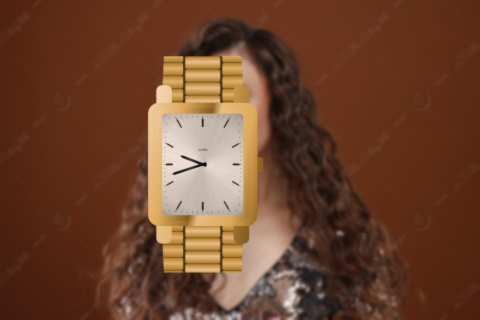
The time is 9:42
